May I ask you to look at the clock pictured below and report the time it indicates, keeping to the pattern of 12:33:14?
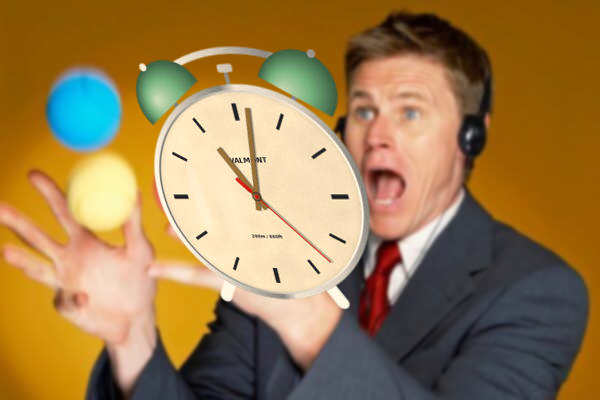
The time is 11:01:23
